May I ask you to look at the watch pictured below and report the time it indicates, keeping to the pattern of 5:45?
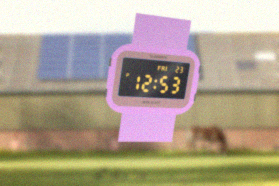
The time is 12:53
